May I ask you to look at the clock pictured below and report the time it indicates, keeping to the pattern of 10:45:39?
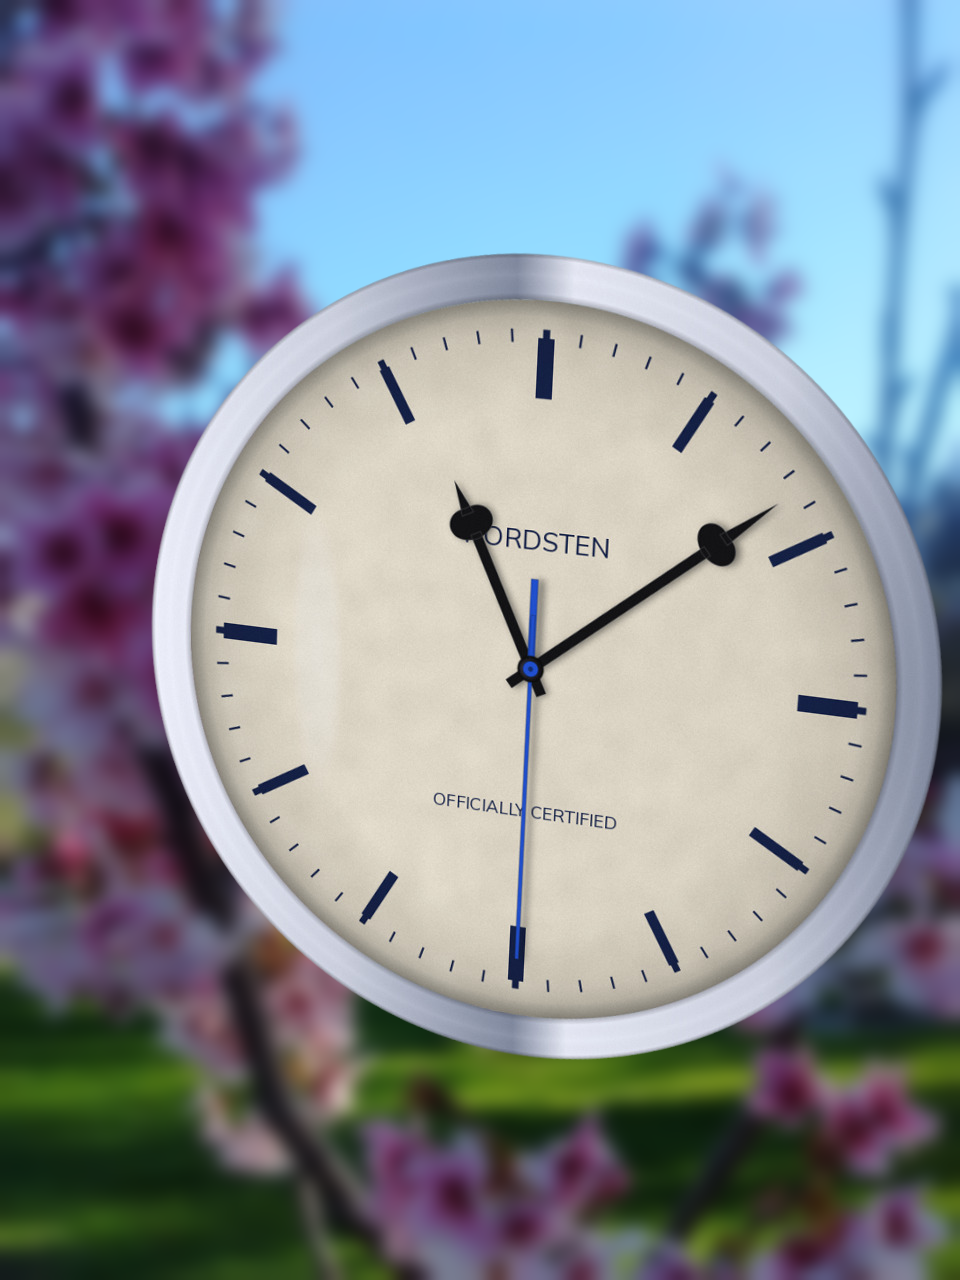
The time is 11:08:30
